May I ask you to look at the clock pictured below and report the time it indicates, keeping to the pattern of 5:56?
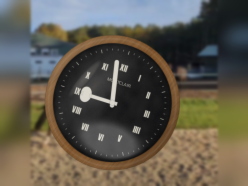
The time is 8:58
